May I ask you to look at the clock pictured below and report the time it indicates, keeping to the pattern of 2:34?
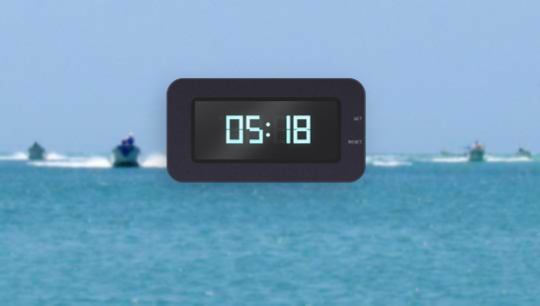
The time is 5:18
